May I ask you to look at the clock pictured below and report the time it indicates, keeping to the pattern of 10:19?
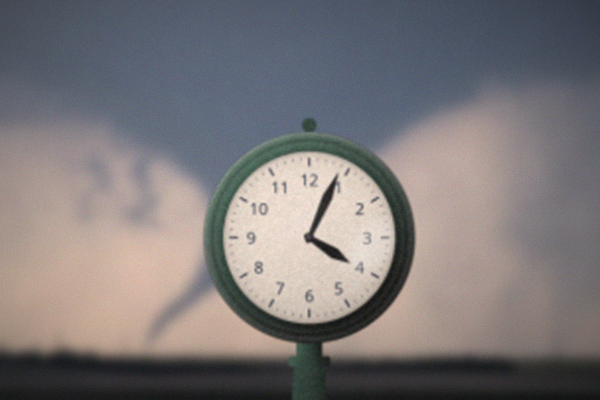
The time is 4:04
